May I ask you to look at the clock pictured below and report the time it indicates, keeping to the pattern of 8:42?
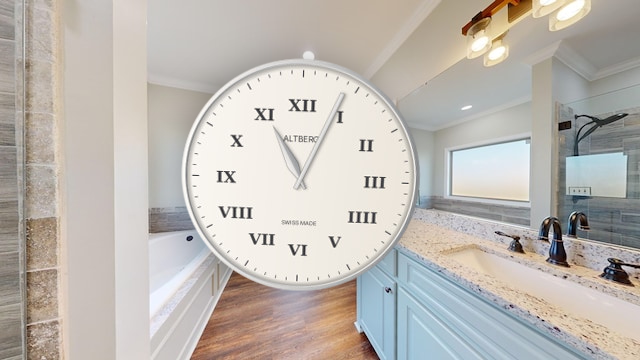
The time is 11:04
